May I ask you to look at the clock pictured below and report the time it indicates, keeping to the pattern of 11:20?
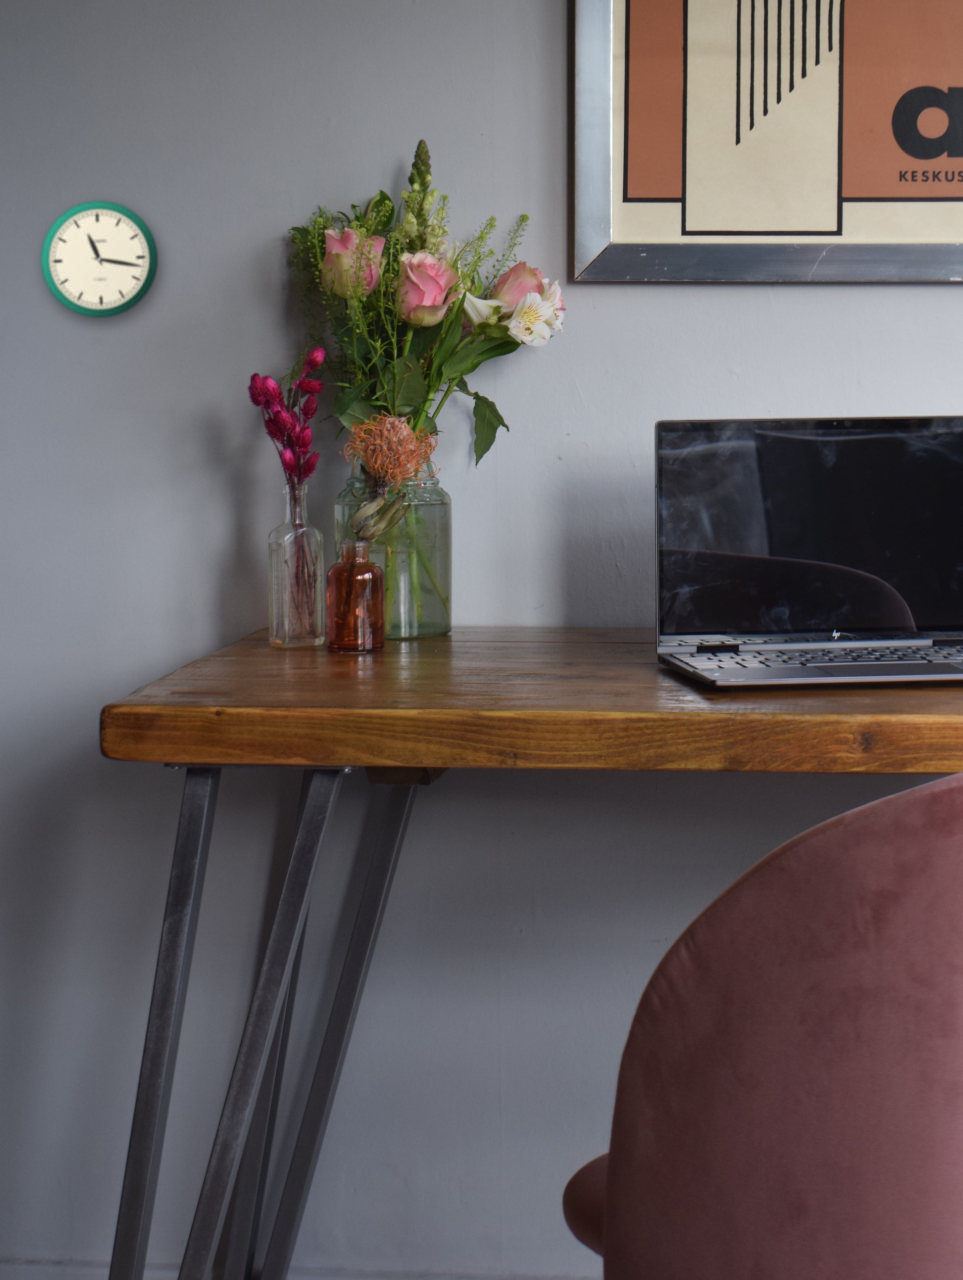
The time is 11:17
